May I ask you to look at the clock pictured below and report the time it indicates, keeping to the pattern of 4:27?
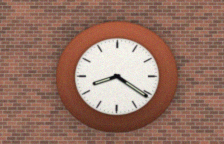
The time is 8:21
